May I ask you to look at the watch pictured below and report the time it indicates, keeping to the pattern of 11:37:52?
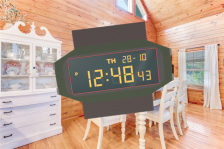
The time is 12:48:43
